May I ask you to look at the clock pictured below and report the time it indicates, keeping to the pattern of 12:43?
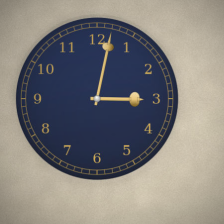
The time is 3:02
